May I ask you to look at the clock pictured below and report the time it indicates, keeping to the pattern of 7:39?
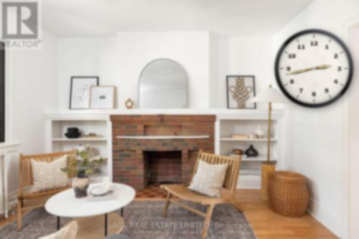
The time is 2:43
